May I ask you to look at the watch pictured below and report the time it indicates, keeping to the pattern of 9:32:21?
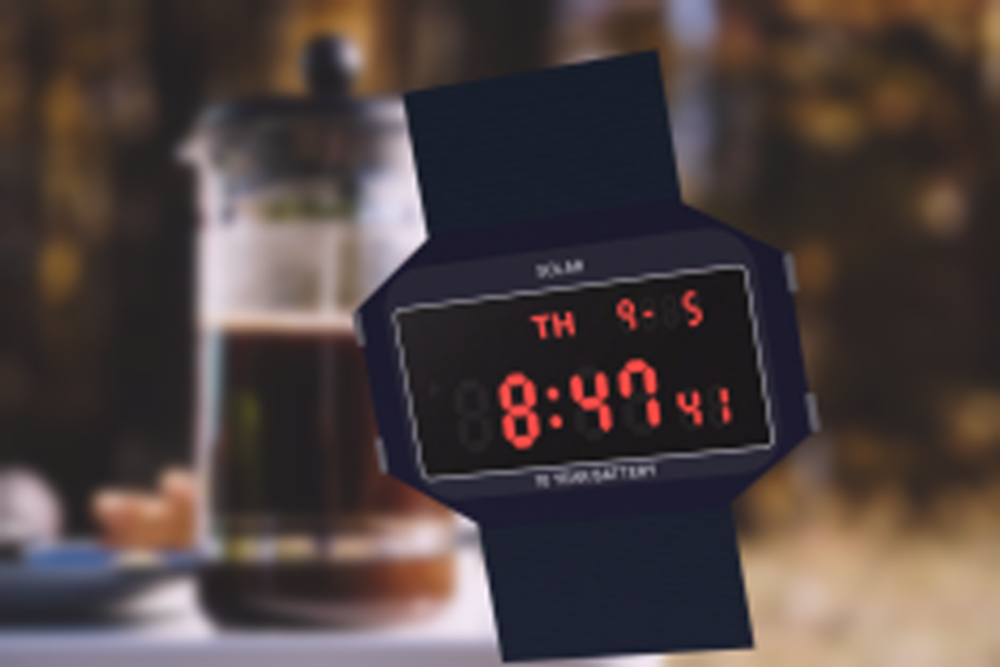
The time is 8:47:41
